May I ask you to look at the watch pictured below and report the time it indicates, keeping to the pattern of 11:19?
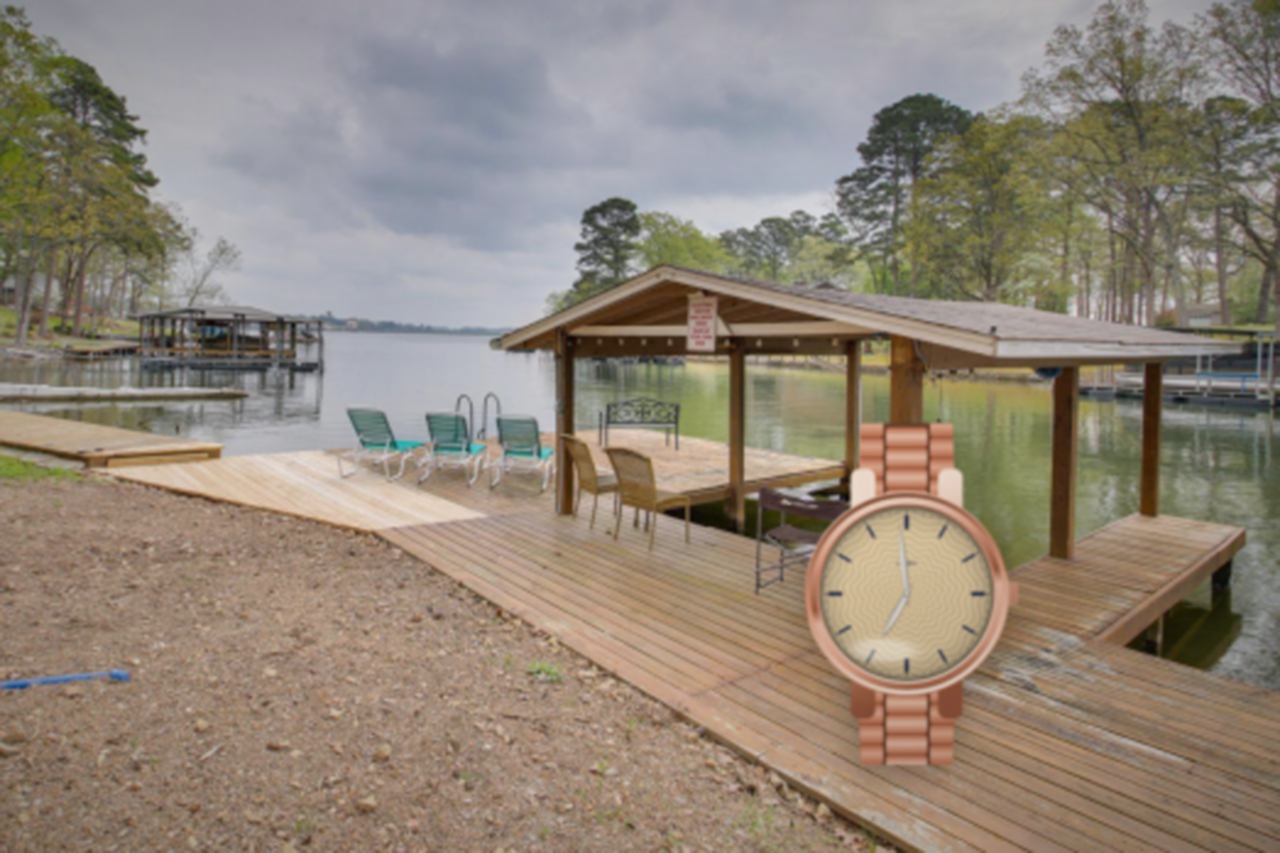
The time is 6:59
